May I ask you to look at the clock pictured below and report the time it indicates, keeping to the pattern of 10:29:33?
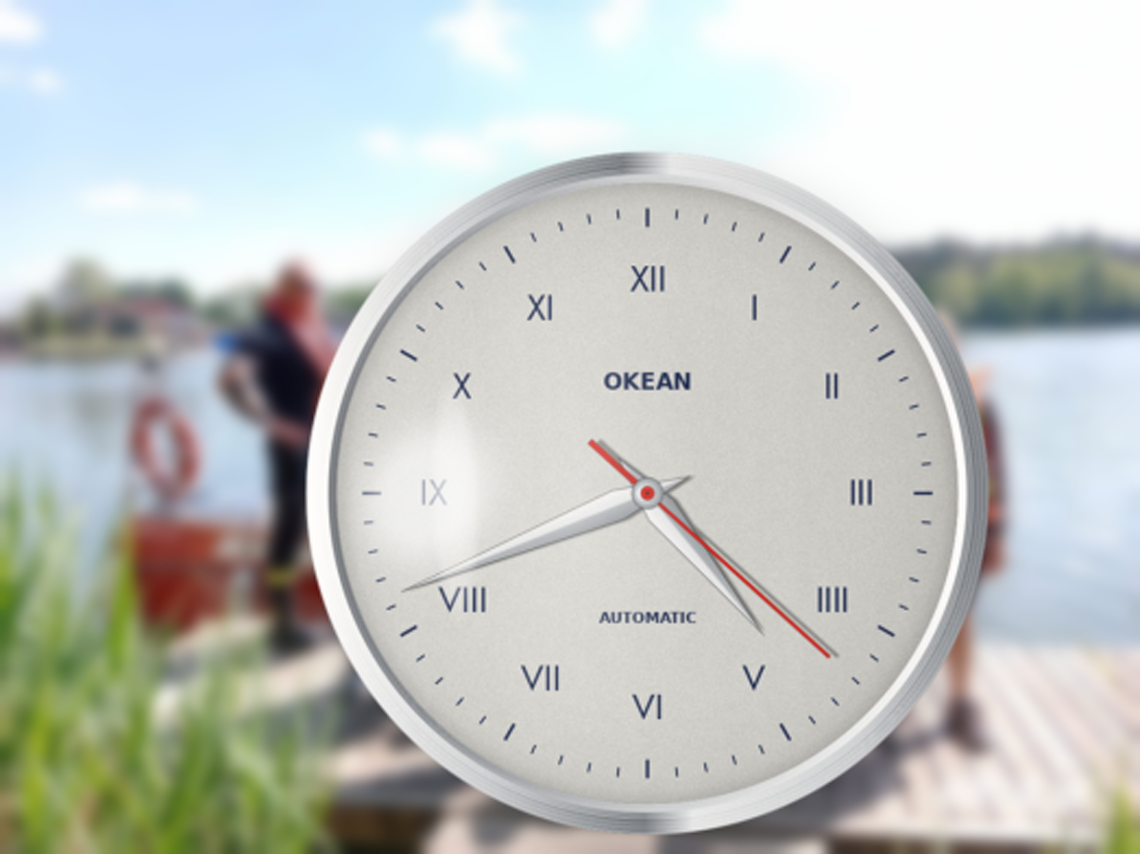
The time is 4:41:22
